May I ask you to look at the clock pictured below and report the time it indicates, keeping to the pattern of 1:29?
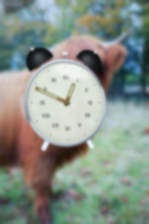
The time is 12:49
